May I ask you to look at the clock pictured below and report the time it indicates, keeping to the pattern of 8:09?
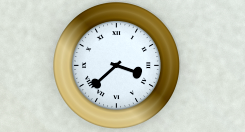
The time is 3:38
